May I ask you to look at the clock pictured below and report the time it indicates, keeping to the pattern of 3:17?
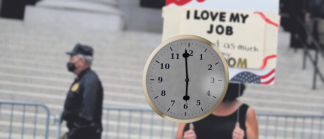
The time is 5:59
